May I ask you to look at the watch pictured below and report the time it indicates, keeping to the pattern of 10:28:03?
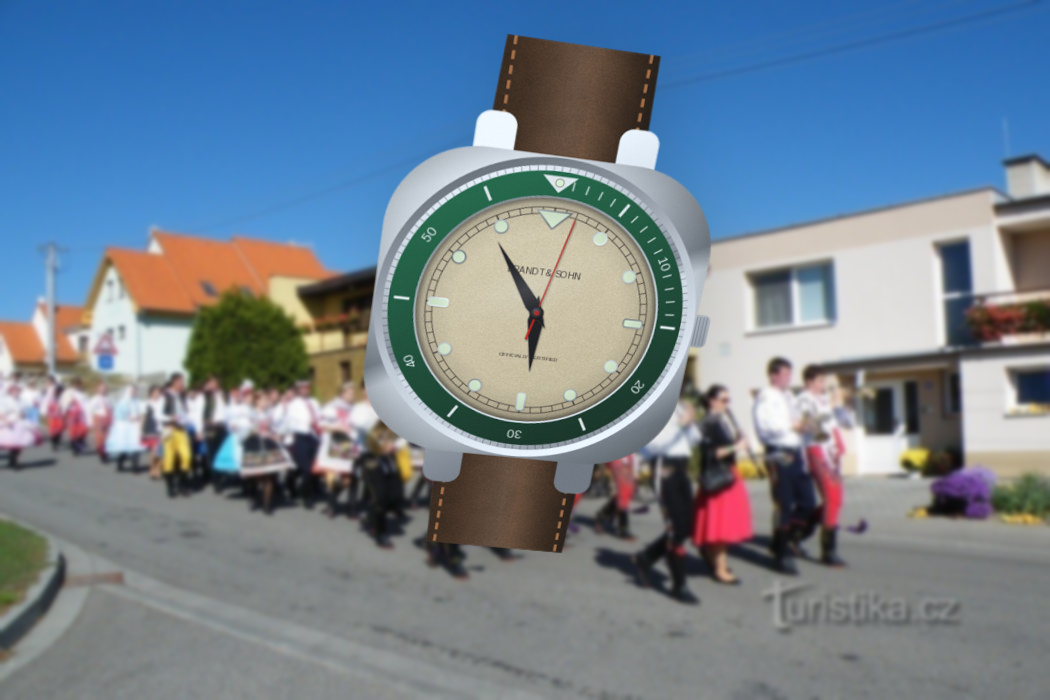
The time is 5:54:02
